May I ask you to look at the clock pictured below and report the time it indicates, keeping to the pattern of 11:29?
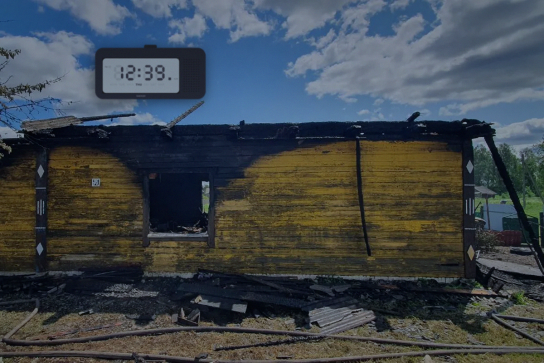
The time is 12:39
